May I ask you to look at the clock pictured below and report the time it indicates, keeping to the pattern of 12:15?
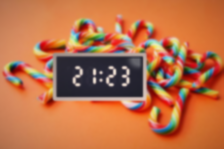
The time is 21:23
